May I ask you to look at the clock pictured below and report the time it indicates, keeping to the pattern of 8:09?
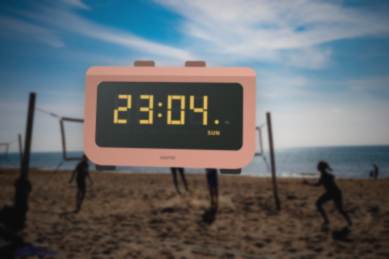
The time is 23:04
